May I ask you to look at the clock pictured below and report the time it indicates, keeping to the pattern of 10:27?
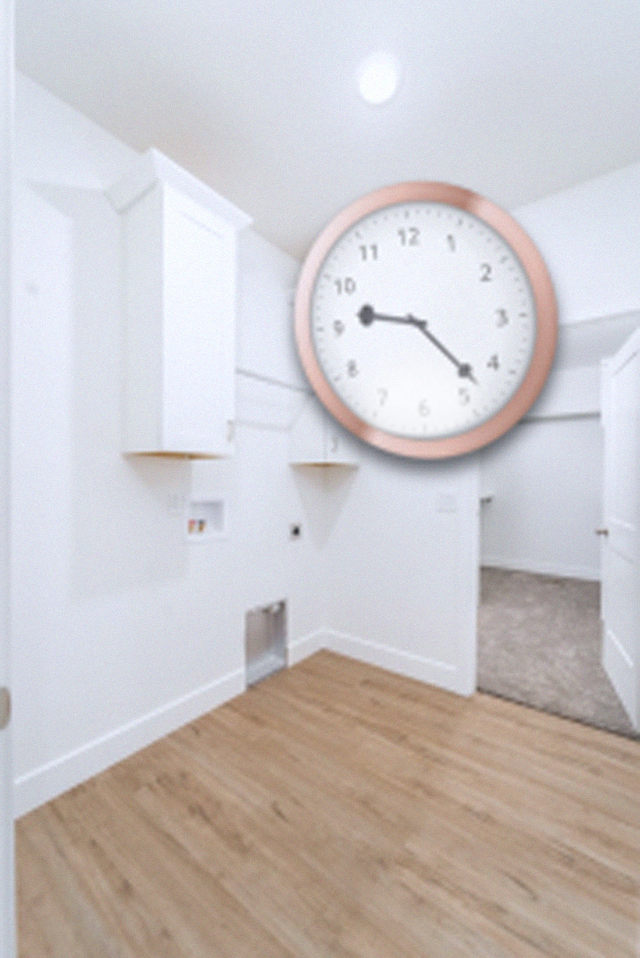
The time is 9:23
